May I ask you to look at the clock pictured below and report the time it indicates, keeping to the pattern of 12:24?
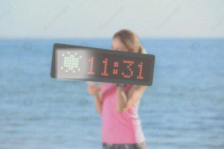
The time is 11:31
